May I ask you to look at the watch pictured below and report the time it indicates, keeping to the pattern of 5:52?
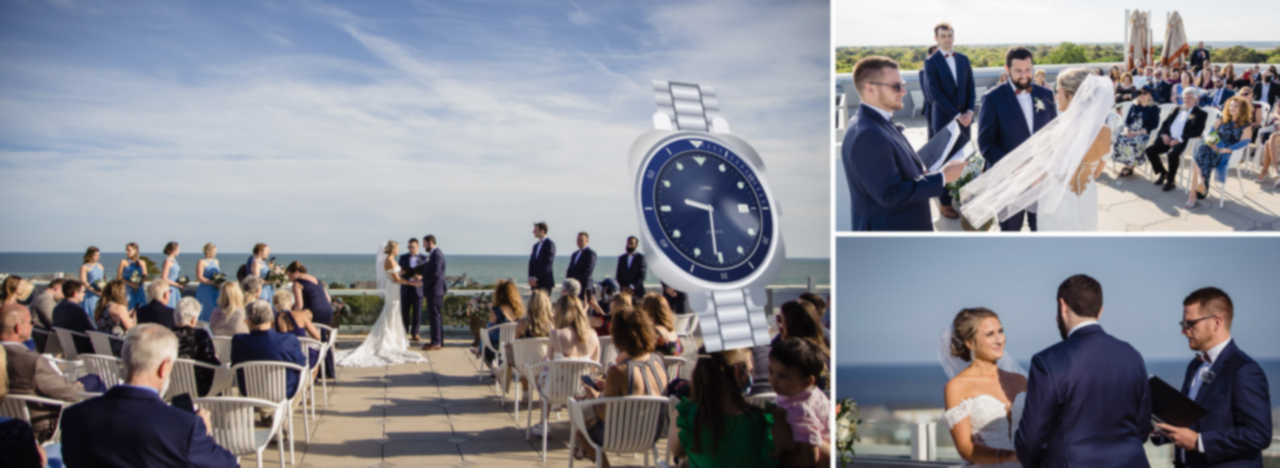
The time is 9:31
